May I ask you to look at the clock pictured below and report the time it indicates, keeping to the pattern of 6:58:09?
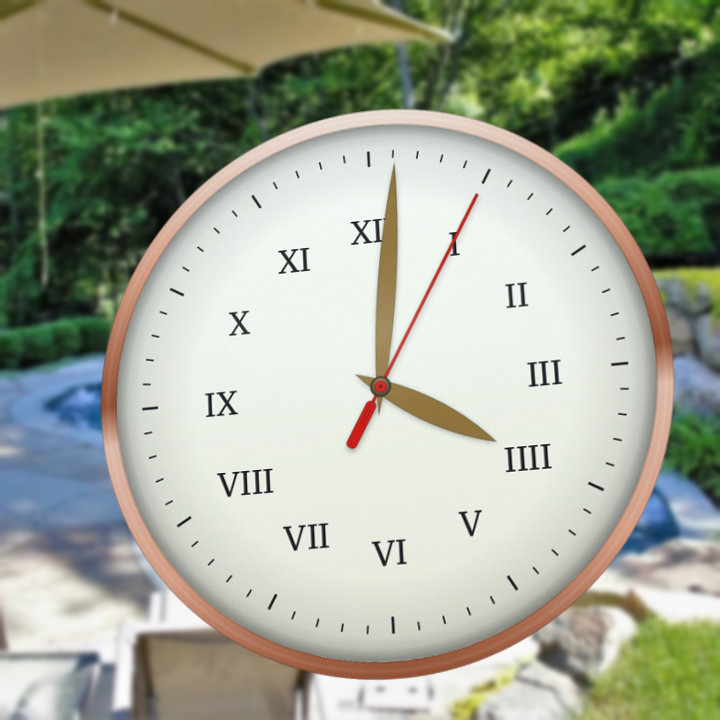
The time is 4:01:05
